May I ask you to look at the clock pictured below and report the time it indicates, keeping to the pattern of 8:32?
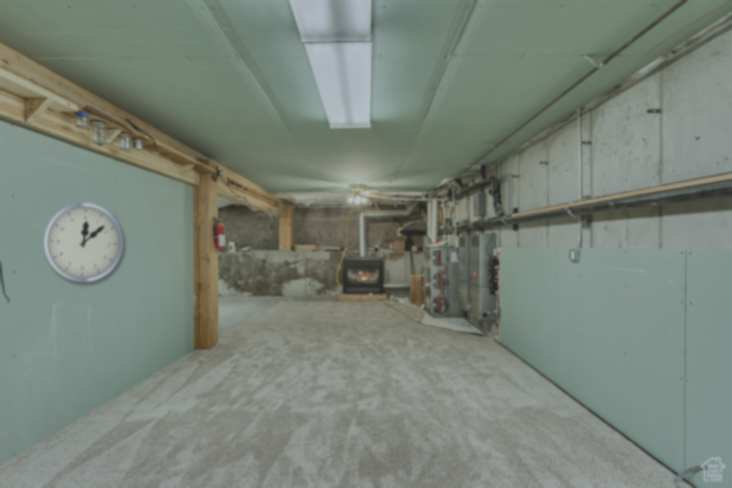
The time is 12:08
